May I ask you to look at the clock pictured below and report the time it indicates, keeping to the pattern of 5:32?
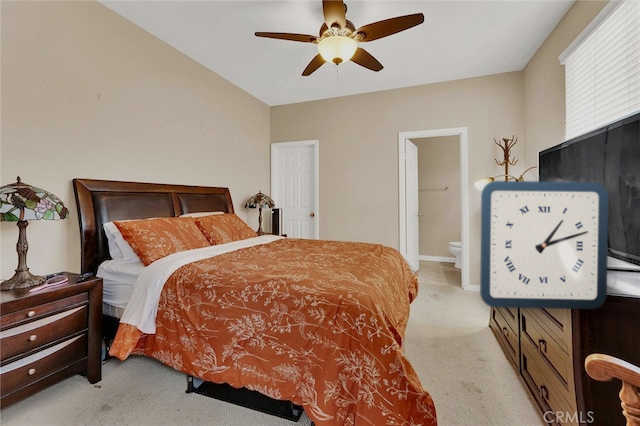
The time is 1:12
